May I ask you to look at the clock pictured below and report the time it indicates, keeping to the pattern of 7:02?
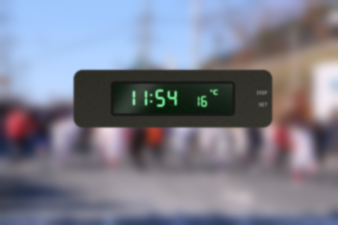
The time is 11:54
